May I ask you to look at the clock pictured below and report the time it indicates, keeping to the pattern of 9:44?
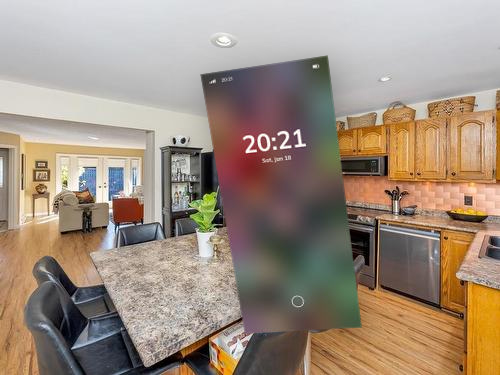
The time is 20:21
